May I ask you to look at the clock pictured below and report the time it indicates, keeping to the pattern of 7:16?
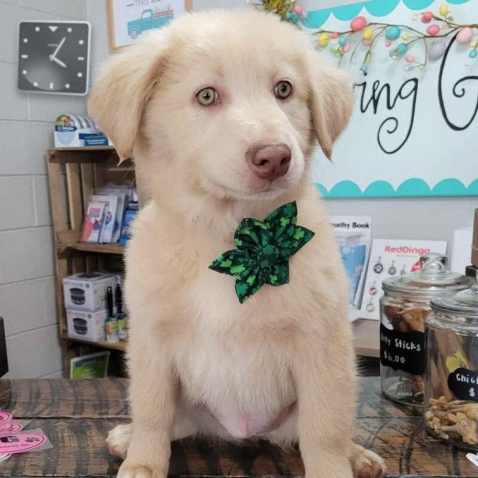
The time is 4:05
